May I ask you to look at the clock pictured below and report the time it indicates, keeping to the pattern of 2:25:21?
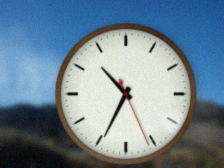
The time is 10:34:26
